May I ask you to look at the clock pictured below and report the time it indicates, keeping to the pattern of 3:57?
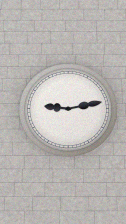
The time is 9:13
